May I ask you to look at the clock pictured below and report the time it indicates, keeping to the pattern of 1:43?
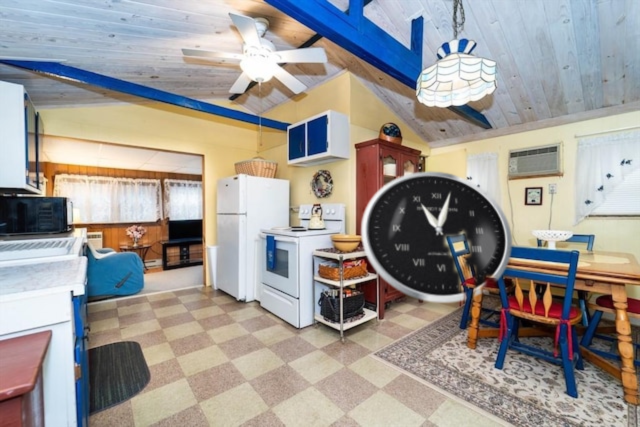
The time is 11:03
